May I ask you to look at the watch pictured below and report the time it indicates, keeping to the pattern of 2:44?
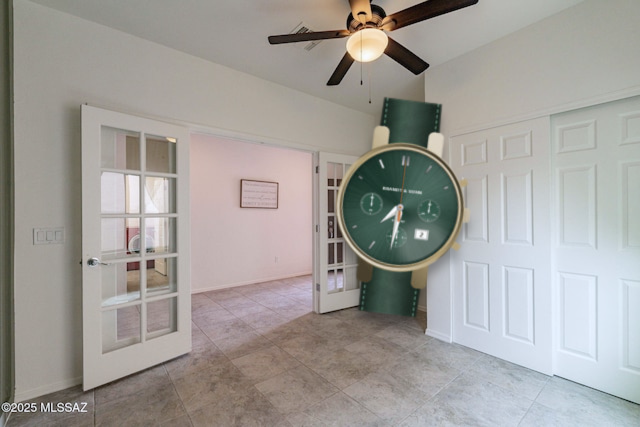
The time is 7:31
